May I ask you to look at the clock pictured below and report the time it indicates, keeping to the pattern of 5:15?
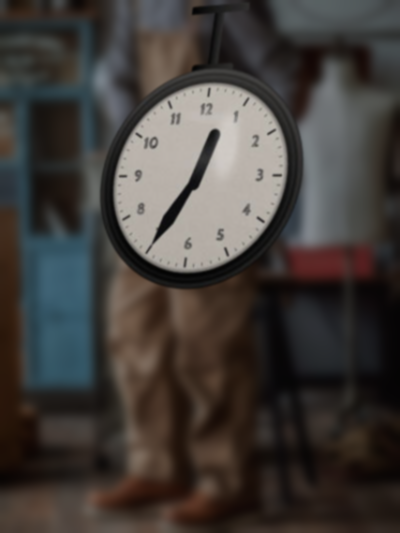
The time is 12:35
